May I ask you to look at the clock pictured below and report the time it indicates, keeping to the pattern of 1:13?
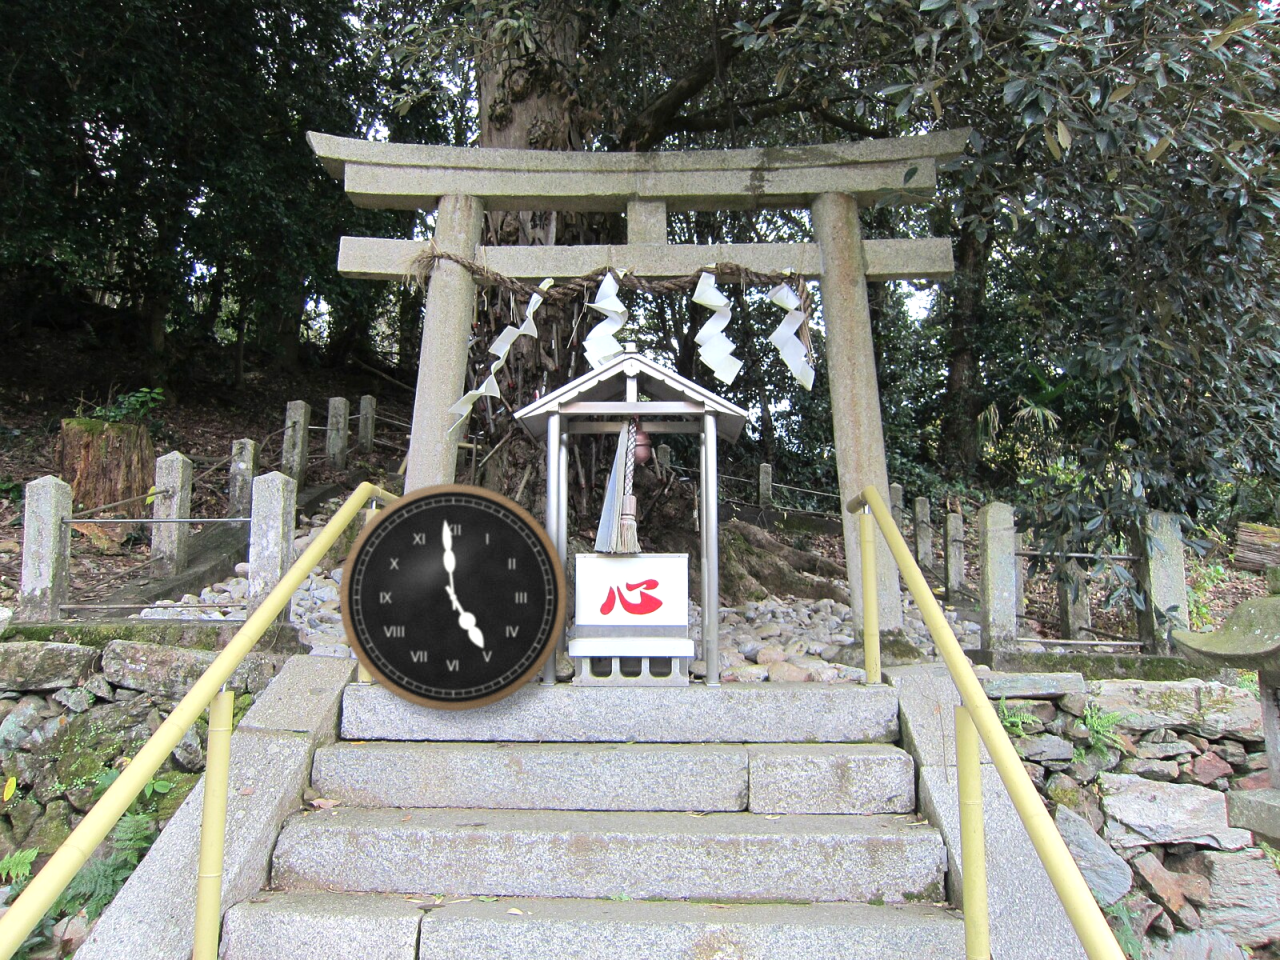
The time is 4:59
